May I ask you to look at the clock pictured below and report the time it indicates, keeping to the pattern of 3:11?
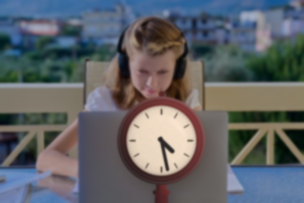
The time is 4:28
